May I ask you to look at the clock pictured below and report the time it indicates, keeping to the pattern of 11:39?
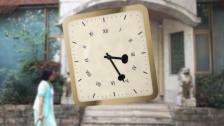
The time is 3:26
